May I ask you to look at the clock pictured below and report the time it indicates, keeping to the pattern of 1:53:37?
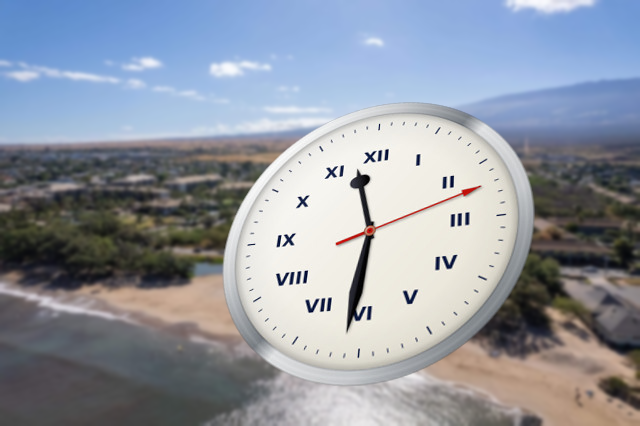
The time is 11:31:12
